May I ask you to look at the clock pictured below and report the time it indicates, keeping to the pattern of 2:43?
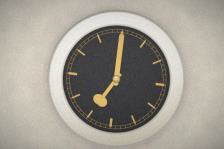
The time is 7:00
